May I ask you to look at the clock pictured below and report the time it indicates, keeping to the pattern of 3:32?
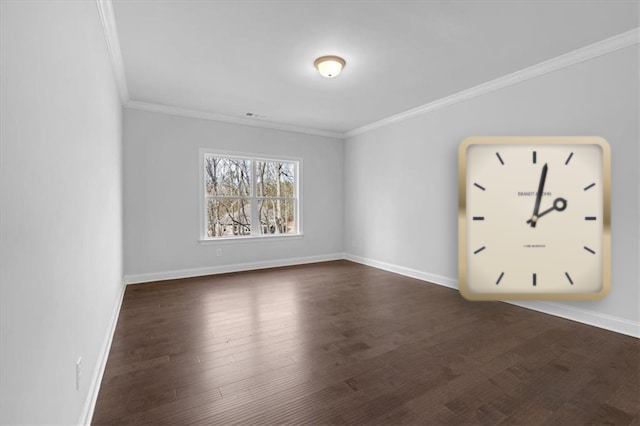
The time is 2:02
